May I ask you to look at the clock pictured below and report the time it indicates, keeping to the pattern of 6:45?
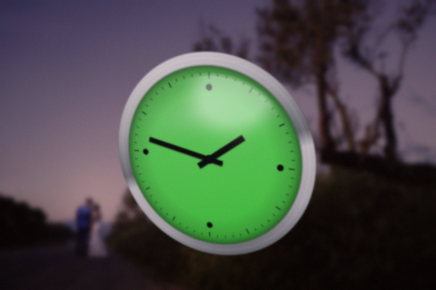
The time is 1:47
